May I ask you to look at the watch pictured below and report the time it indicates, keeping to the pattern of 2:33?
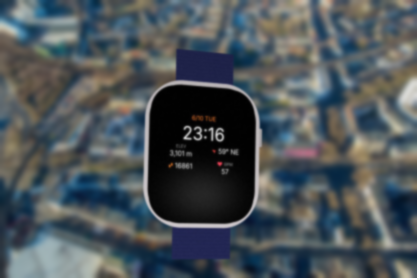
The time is 23:16
